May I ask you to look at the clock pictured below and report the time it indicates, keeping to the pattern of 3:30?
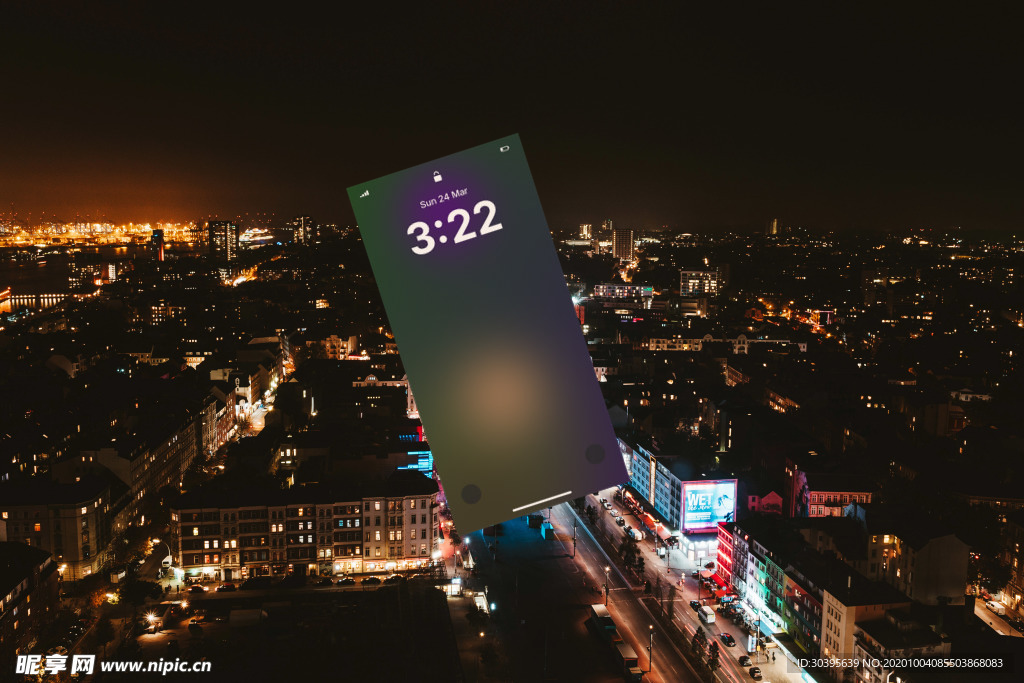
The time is 3:22
